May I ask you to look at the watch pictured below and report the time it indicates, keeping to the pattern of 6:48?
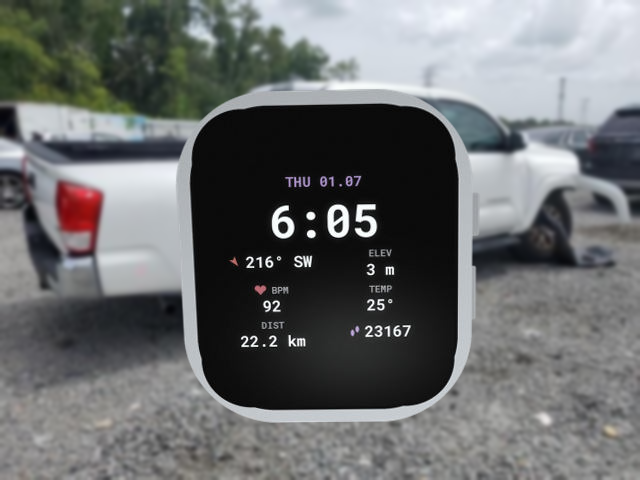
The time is 6:05
